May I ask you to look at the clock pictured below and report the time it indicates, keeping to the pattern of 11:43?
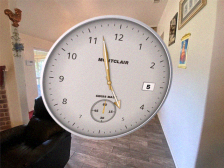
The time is 4:57
